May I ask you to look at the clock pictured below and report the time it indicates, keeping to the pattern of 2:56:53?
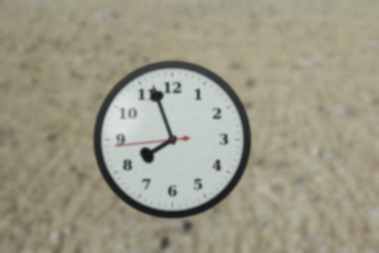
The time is 7:56:44
